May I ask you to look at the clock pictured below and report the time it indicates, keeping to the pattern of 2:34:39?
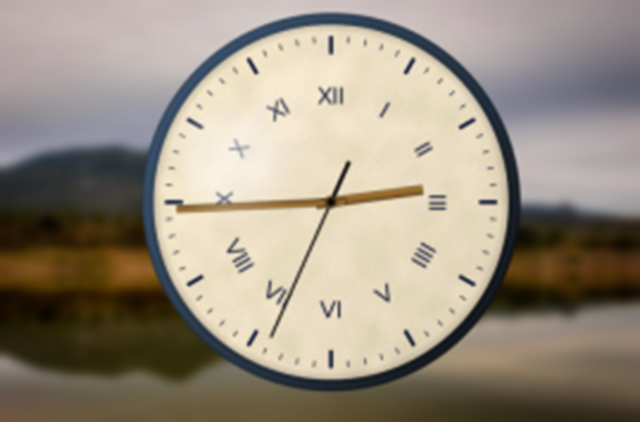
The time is 2:44:34
